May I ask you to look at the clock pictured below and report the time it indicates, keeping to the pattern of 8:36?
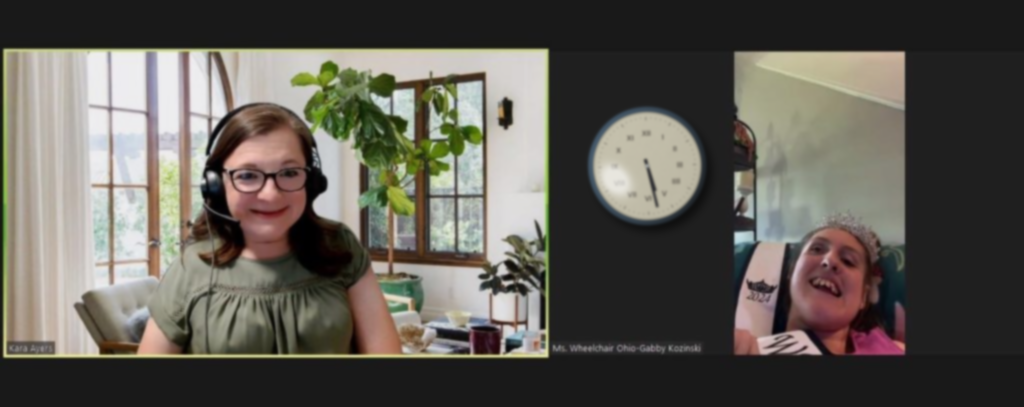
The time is 5:28
